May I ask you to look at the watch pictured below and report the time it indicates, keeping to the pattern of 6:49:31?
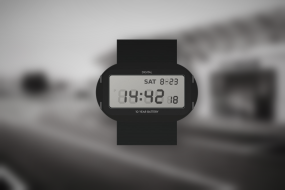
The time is 14:42:18
